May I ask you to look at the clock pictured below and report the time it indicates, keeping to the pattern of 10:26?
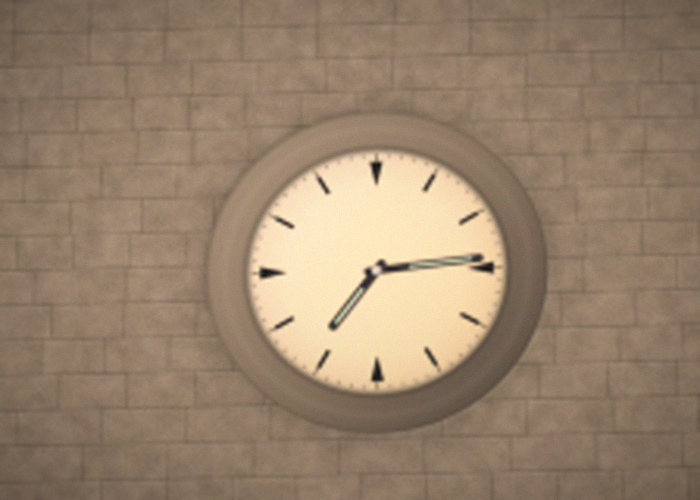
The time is 7:14
